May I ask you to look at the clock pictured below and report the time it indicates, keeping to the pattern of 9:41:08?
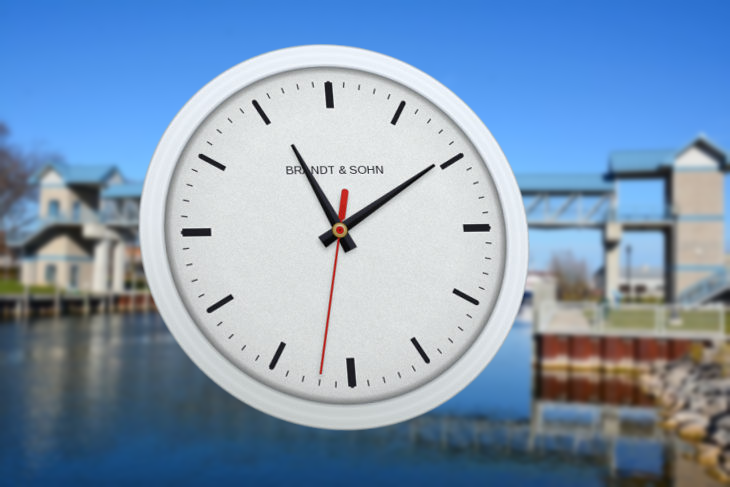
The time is 11:09:32
